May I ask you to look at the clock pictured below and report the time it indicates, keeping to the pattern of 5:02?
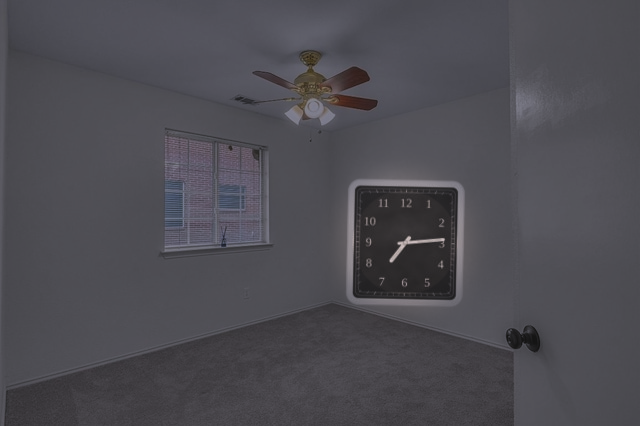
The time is 7:14
